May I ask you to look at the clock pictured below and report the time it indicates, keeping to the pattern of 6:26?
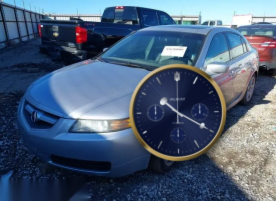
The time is 10:20
